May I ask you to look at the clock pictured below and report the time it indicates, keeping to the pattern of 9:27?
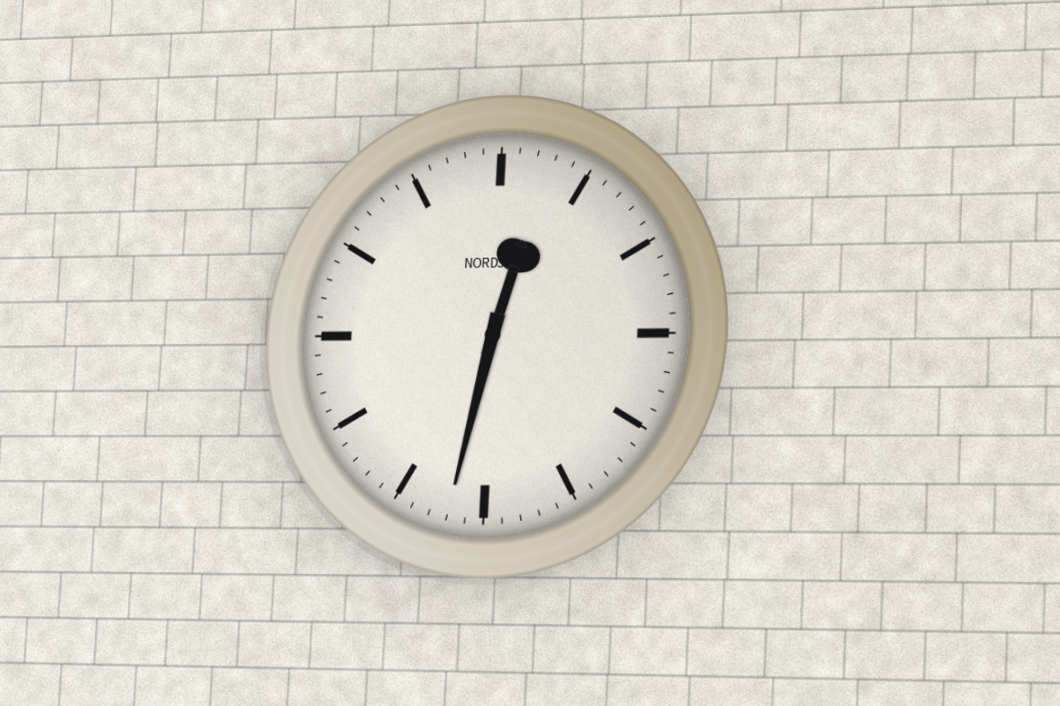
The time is 12:32
